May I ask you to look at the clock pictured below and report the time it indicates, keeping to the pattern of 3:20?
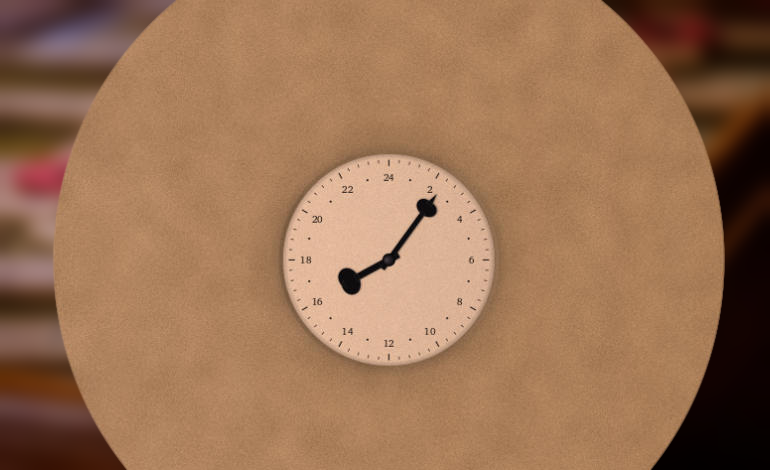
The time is 16:06
